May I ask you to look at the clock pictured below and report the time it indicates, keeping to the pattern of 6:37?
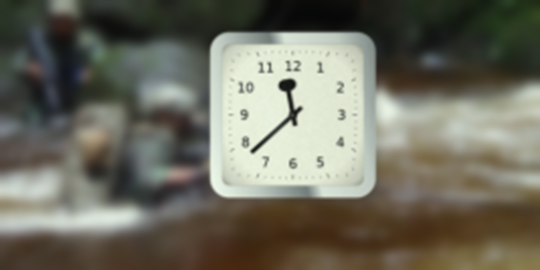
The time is 11:38
